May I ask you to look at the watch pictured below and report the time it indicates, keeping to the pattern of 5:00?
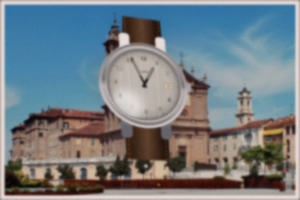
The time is 12:56
